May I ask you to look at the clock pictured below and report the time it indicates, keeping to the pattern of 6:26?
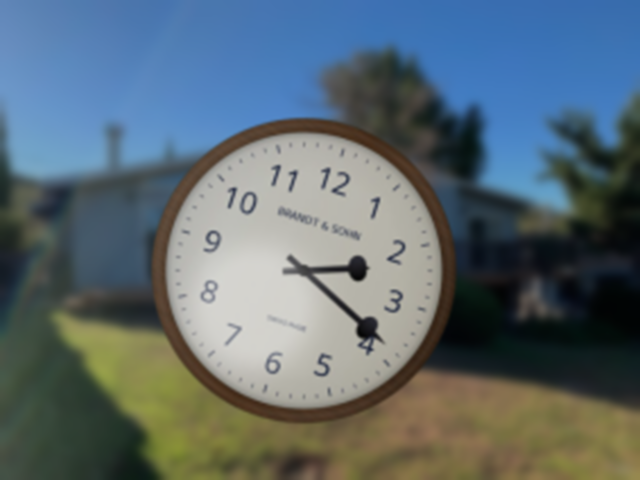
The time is 2:19
